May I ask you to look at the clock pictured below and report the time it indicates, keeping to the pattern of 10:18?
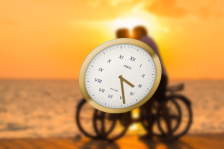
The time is 3:24
